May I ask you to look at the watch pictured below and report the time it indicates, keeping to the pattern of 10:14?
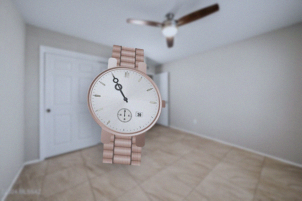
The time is 10:55
